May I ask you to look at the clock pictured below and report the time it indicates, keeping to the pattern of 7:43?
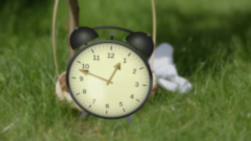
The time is 12:48
